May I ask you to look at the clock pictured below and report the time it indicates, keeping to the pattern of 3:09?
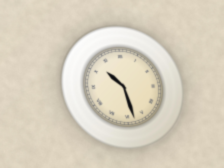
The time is 10:28
